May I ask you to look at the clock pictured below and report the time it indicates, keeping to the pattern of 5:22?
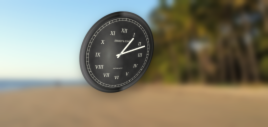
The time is 1:12
